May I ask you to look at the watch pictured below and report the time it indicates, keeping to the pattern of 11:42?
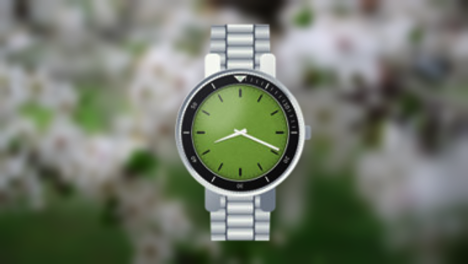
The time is 8:19
